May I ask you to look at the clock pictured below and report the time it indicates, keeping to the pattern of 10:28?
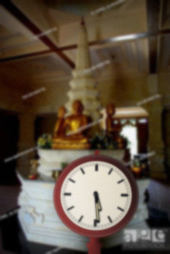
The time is 5:29
